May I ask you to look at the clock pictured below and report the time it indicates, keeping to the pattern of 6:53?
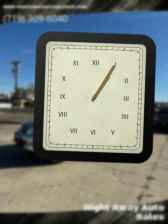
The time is 1:05
